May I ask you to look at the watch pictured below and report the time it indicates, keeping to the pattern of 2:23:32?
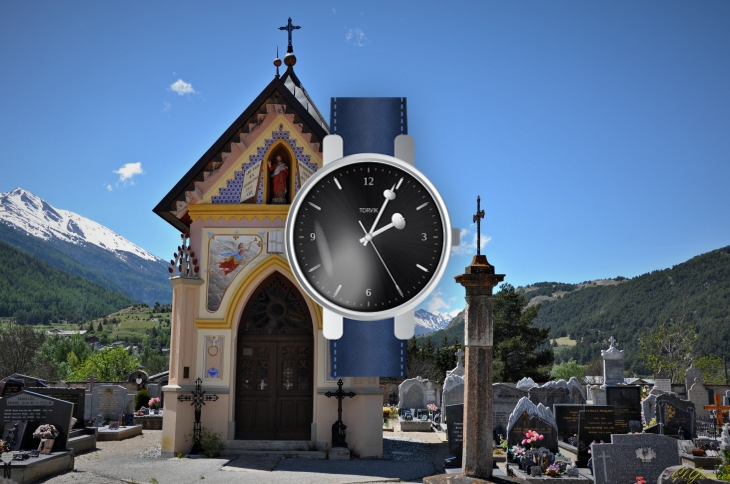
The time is 2:04:25
